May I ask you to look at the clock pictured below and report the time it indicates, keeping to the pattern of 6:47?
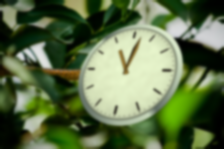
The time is 11:02
